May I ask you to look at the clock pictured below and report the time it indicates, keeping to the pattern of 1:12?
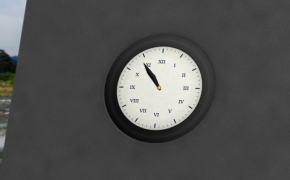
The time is 10:54
